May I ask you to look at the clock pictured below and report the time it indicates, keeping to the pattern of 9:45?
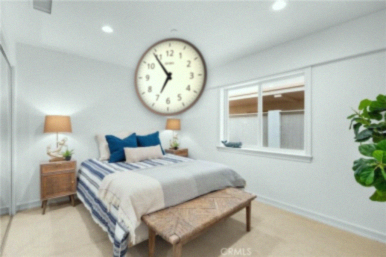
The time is 6:54
